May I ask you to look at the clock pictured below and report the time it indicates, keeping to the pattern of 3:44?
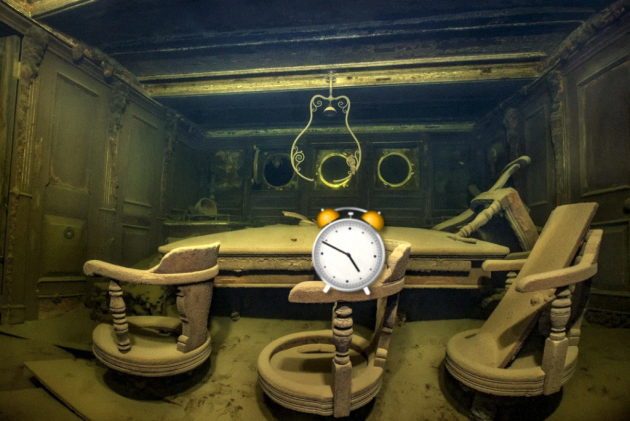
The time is 4:49
